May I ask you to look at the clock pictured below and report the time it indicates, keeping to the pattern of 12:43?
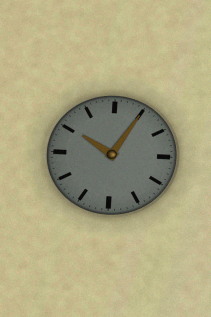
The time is 10:05
